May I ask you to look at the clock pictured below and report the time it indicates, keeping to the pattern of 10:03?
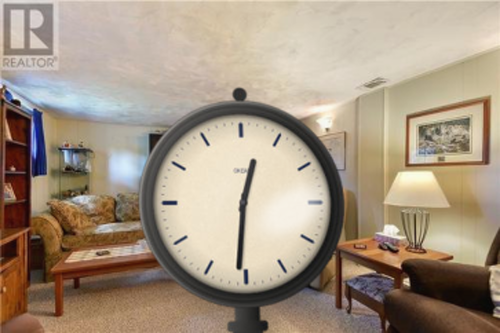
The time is 12:31
